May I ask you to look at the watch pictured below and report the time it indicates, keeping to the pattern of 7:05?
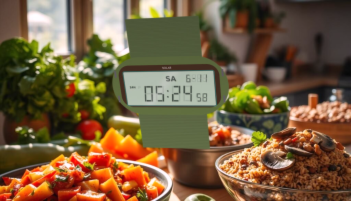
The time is 5:24
